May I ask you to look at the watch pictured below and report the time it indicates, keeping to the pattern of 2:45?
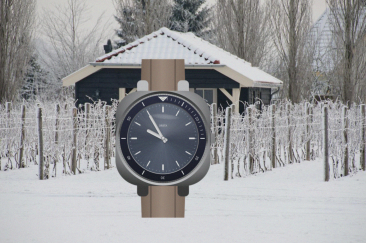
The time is 9:55
